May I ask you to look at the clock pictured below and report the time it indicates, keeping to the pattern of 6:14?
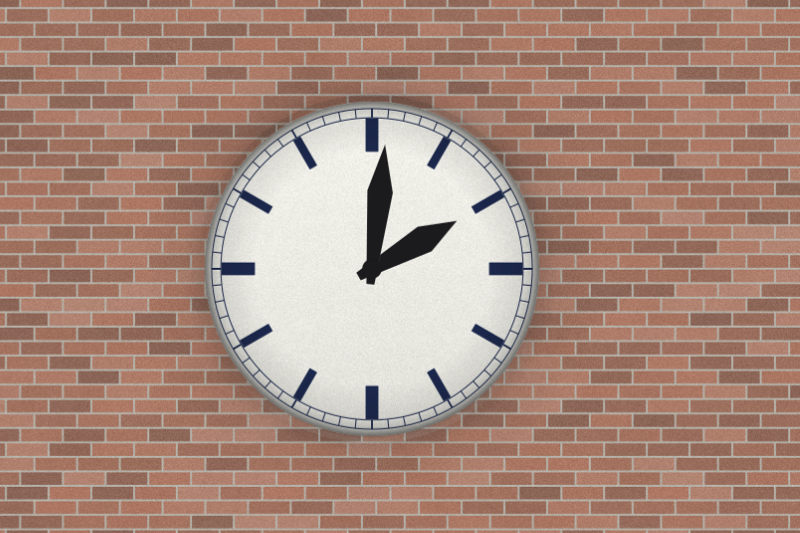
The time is 2:01
